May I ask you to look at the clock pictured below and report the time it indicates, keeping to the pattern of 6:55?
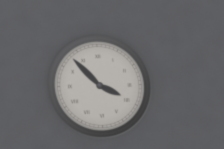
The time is 3:53
